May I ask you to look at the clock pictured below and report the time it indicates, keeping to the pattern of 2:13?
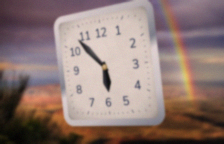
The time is 5:53
